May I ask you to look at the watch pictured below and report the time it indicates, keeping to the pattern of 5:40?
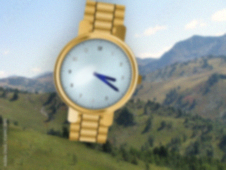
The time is 3:20
